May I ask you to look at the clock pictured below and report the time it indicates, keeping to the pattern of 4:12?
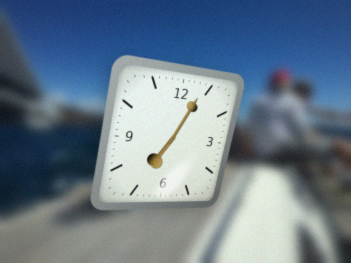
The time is 7:04
